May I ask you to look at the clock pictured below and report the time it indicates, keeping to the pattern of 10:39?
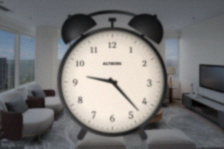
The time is 9:23
